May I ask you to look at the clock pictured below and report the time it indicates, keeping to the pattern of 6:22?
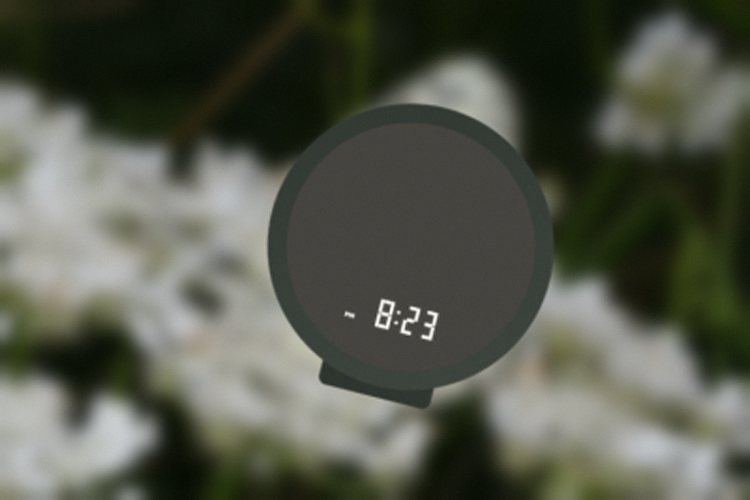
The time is 8:23
